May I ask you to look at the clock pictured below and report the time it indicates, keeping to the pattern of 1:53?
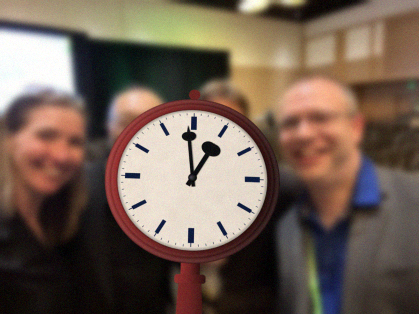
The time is 12:59
